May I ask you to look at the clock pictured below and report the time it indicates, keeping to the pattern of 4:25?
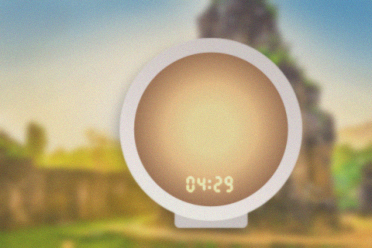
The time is 4:29
